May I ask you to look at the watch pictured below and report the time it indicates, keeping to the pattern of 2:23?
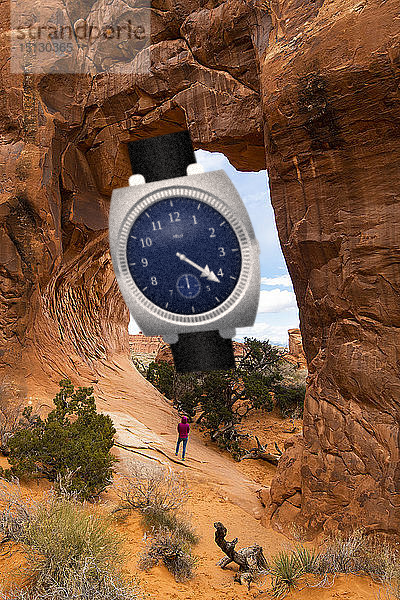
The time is 4:22
